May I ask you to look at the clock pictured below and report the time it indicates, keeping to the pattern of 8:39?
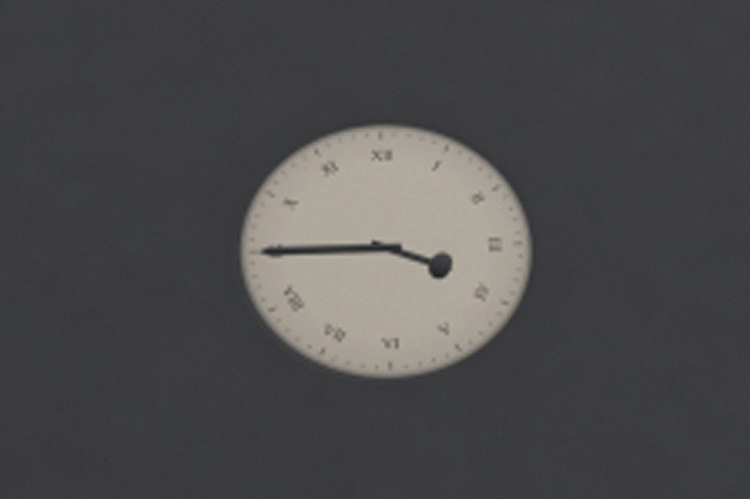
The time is 3:45
